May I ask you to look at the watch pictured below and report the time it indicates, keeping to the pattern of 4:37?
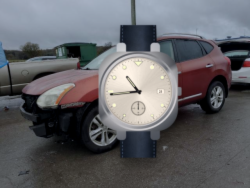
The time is 10:44
